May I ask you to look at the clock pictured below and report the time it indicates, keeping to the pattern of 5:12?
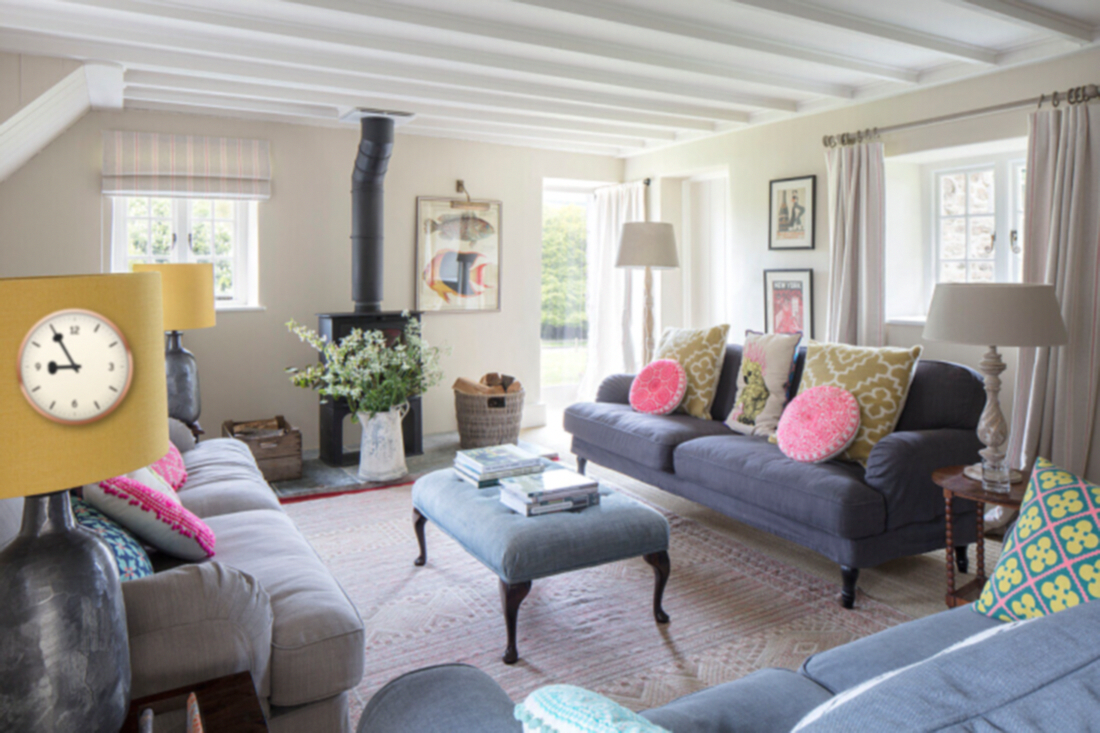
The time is 8:55
